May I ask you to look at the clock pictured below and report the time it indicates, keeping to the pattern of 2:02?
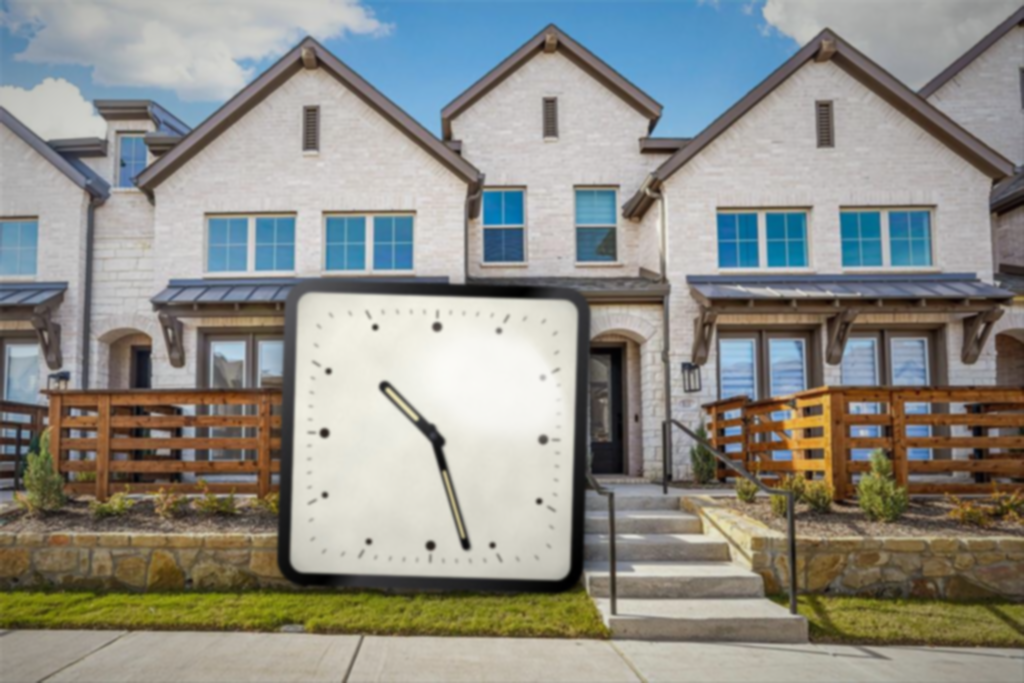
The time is 10:27
